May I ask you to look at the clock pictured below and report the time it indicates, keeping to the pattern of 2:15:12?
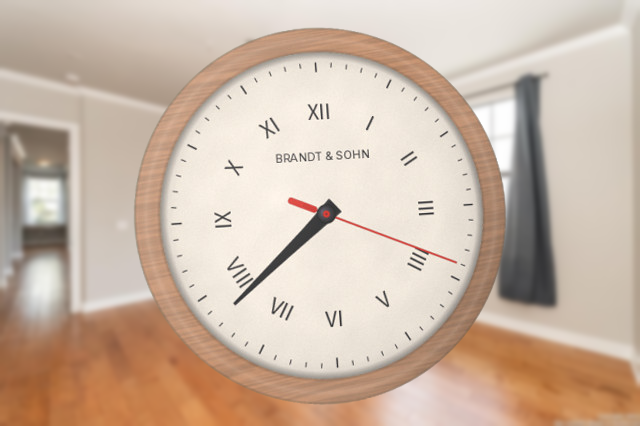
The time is 7:38:19
